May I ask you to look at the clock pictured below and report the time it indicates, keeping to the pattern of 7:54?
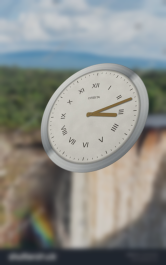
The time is 3:12
